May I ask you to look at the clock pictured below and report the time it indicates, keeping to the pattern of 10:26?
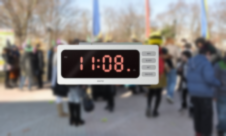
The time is 11:08
